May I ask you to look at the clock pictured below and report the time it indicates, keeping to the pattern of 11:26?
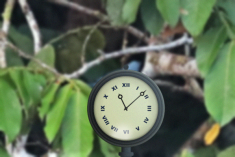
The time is 11:08
